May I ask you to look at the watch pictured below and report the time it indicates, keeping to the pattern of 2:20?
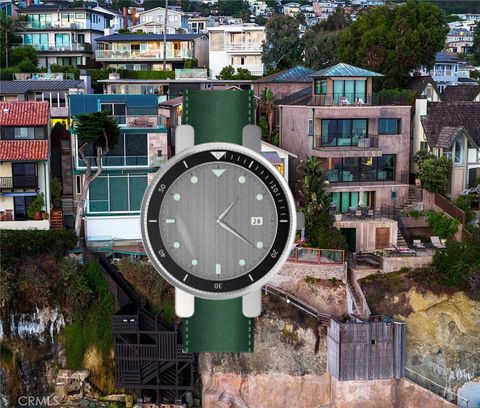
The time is 1:21
